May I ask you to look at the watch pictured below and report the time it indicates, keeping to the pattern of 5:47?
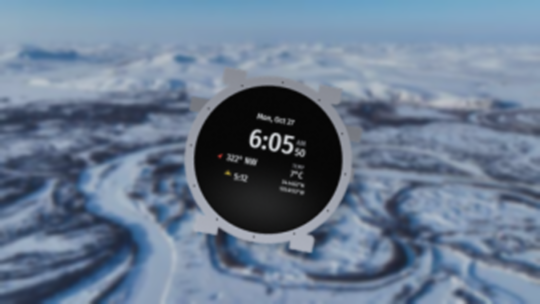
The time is 6:05
